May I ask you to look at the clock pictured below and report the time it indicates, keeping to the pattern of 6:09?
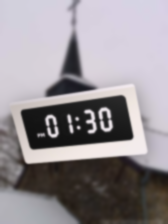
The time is 1:30
